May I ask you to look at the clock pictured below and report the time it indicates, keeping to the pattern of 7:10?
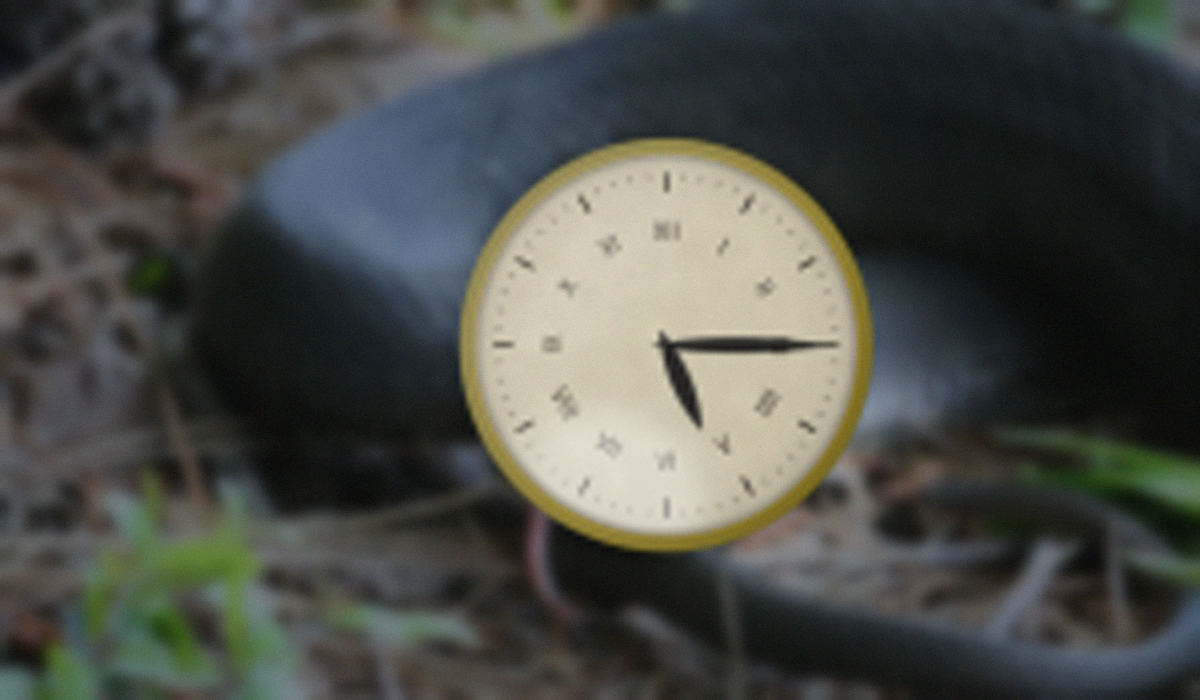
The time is 5:15
